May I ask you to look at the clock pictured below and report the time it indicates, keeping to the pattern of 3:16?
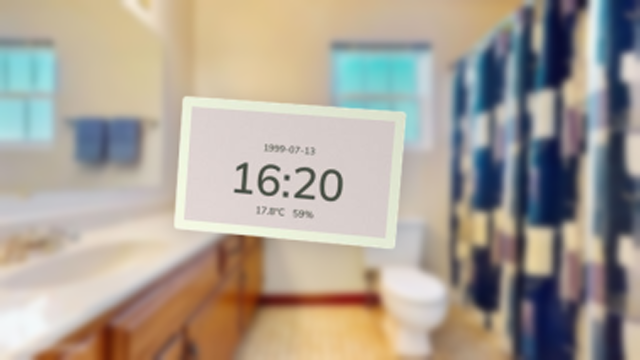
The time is 16:20
